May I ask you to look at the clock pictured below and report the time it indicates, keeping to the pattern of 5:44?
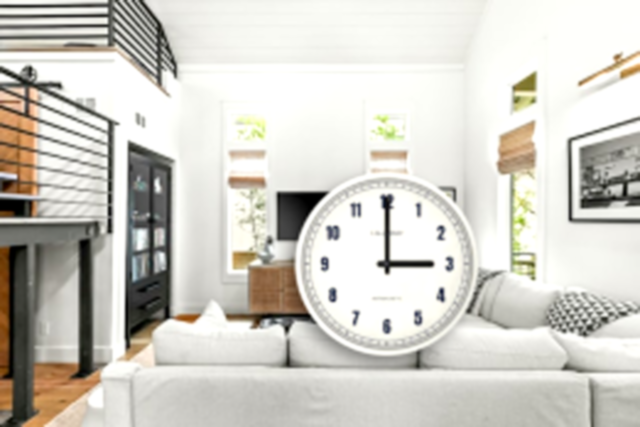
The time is 3:00
